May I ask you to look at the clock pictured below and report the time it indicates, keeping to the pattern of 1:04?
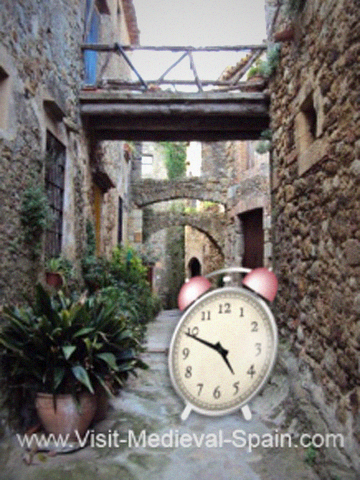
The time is 4:49
